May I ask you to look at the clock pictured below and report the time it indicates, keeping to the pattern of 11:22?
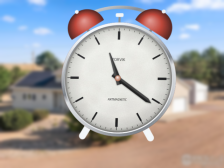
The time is 11:21
